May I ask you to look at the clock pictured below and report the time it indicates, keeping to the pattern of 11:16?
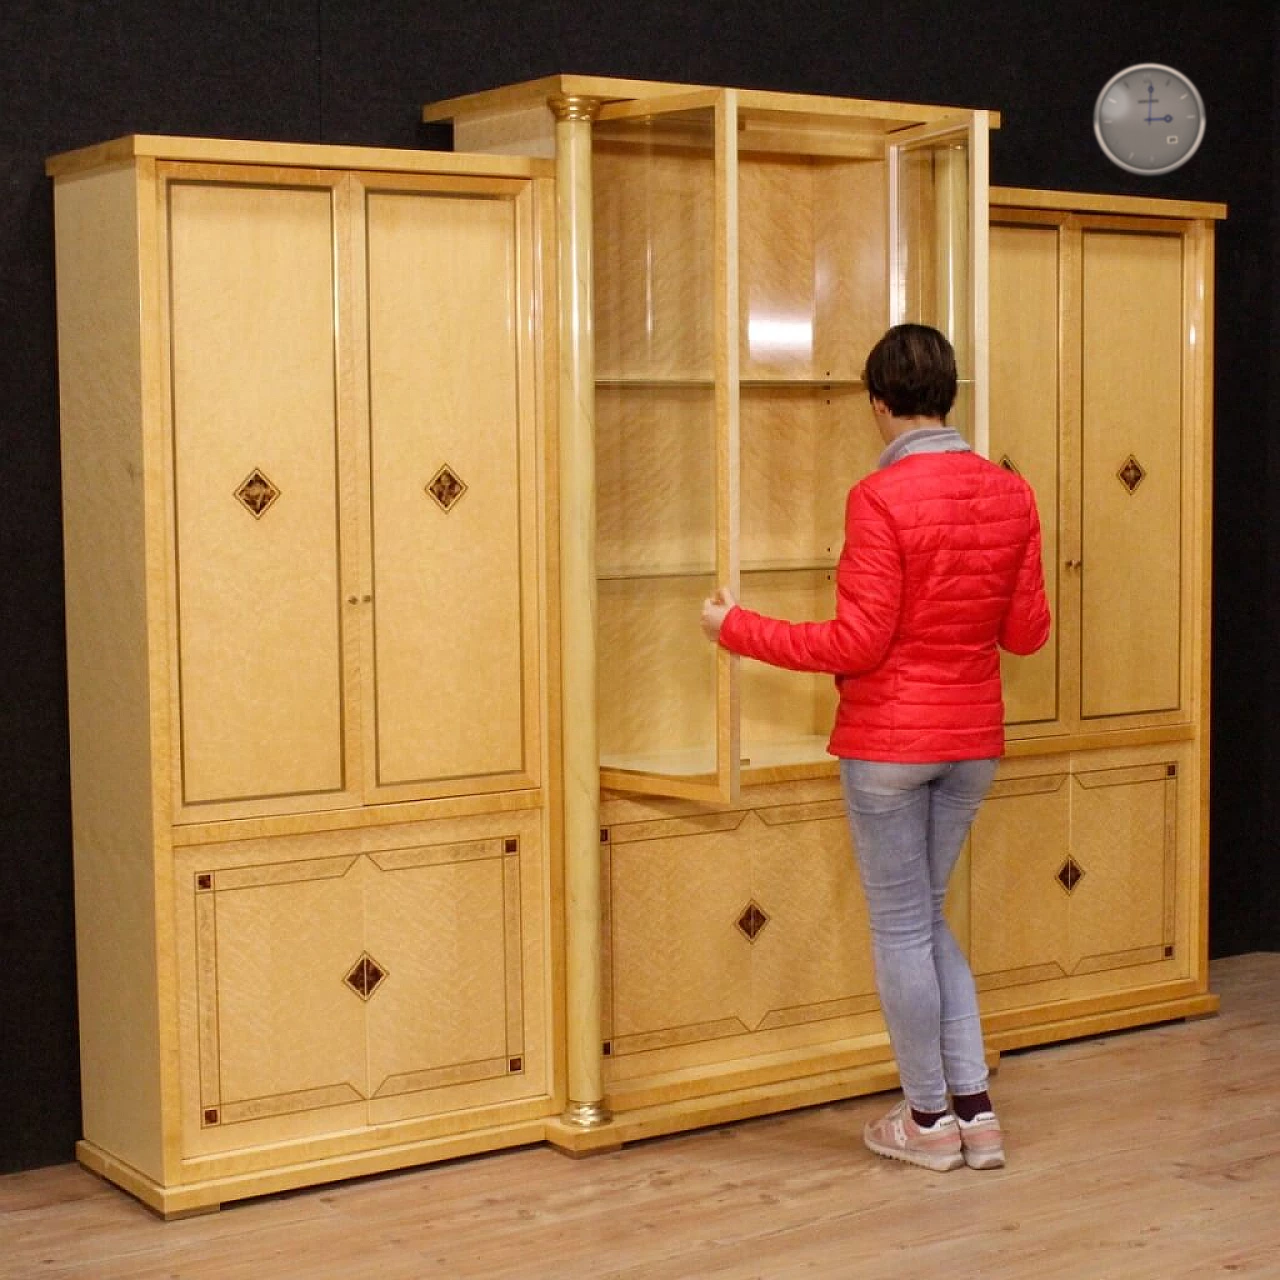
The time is 3:01
